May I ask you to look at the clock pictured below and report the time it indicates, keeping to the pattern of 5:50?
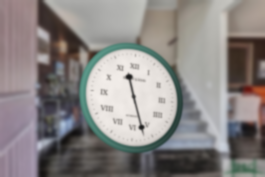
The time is 11:27
